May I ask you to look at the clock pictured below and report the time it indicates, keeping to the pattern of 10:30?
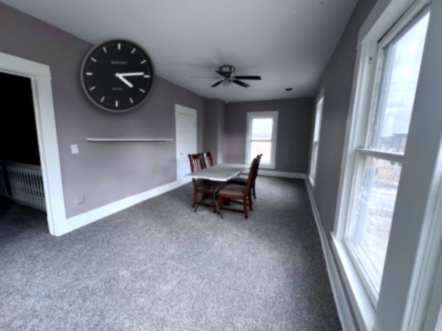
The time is 4:14
